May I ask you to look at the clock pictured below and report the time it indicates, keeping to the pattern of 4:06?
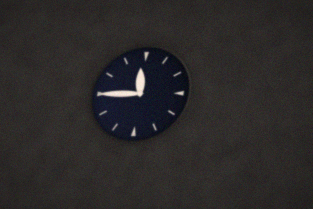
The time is 11:45
